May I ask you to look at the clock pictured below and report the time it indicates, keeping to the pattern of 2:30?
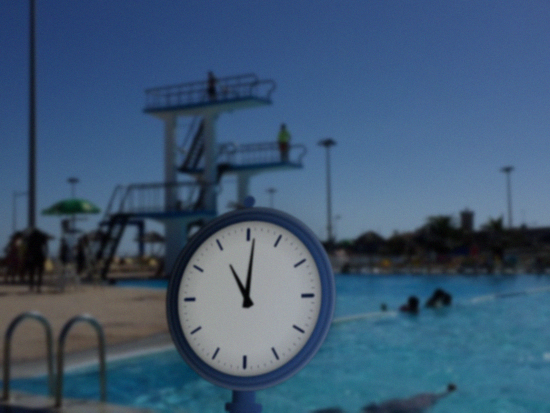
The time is 11:01
